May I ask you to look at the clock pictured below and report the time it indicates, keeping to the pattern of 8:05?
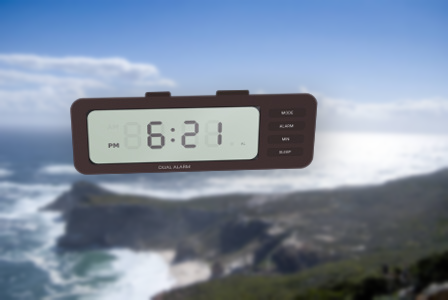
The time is 6:21
